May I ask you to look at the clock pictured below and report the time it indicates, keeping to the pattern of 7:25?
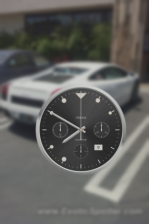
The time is 7:50
